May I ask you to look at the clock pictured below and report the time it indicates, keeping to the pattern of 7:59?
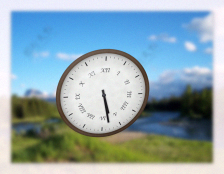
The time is 5:28
